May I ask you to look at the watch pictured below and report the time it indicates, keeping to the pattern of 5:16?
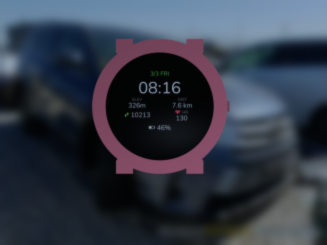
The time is 8:16
